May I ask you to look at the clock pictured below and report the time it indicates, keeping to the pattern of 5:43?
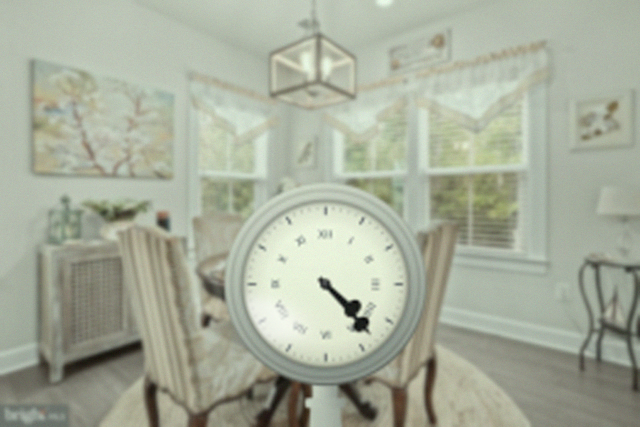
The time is 4:23
